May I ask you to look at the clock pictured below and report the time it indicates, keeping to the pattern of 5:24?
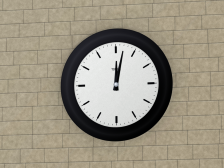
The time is 12:02
